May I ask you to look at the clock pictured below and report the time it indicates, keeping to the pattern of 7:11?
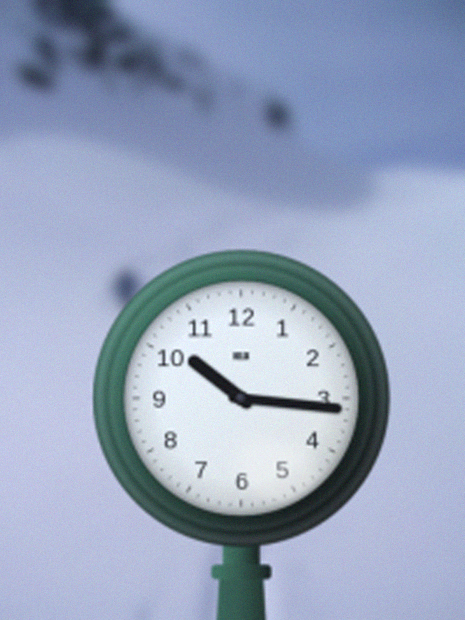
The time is 10:16
